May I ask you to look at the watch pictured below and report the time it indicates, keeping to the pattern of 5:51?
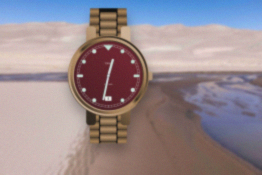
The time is 12:32
